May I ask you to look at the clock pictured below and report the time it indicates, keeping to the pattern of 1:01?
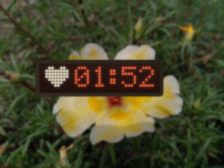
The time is 1:52
